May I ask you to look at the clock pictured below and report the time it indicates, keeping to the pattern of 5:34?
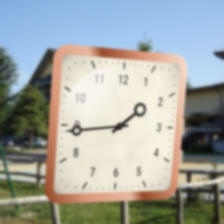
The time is 1:44
